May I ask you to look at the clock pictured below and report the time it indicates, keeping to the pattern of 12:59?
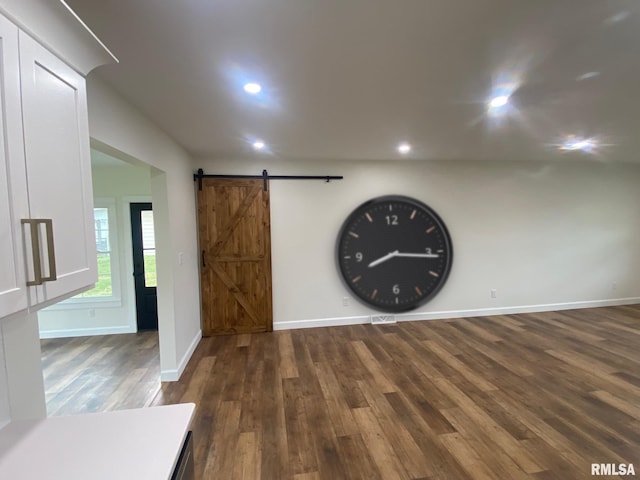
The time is 8:16
